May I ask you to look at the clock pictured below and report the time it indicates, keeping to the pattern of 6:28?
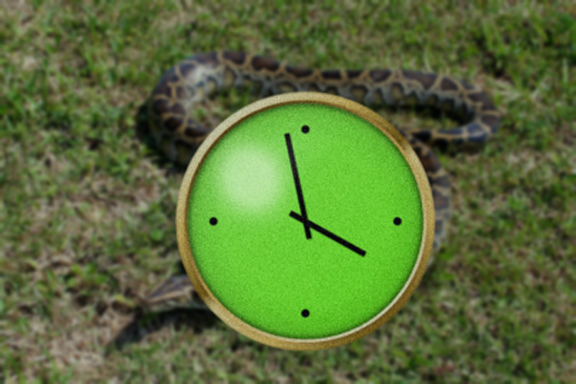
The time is 3:58
